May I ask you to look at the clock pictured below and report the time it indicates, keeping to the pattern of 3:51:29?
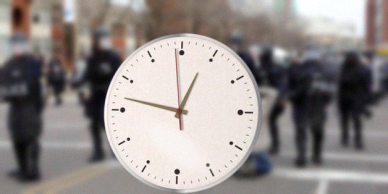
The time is 12:46:59
